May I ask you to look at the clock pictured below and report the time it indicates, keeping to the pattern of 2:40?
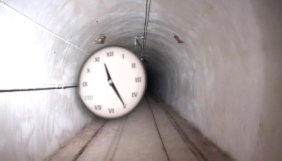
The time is 11:25
